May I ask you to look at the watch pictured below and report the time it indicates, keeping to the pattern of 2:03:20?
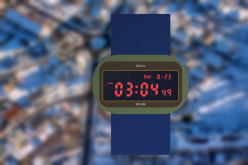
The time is 3:04:49
